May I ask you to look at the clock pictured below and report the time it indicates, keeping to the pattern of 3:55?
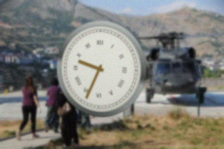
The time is 9:34
